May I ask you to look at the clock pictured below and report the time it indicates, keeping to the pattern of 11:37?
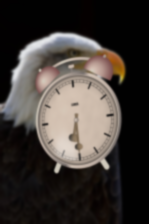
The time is 6:30
